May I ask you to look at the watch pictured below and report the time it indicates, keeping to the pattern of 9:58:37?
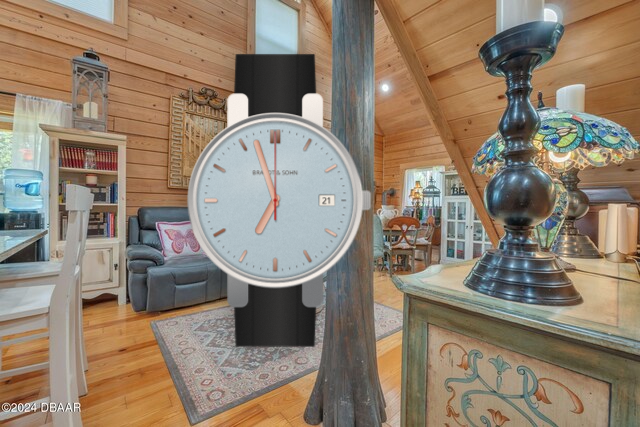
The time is 6:57:00
